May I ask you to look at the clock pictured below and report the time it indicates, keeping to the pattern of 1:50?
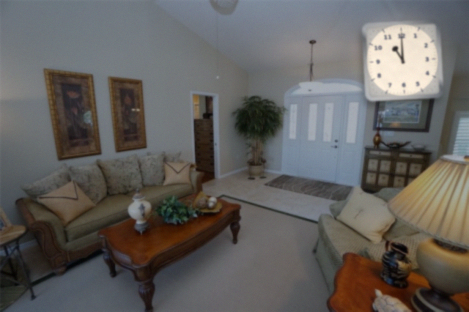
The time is 11:00
